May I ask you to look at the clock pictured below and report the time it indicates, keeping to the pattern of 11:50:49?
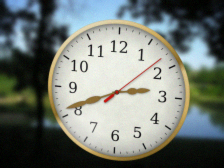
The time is 2:41:08
